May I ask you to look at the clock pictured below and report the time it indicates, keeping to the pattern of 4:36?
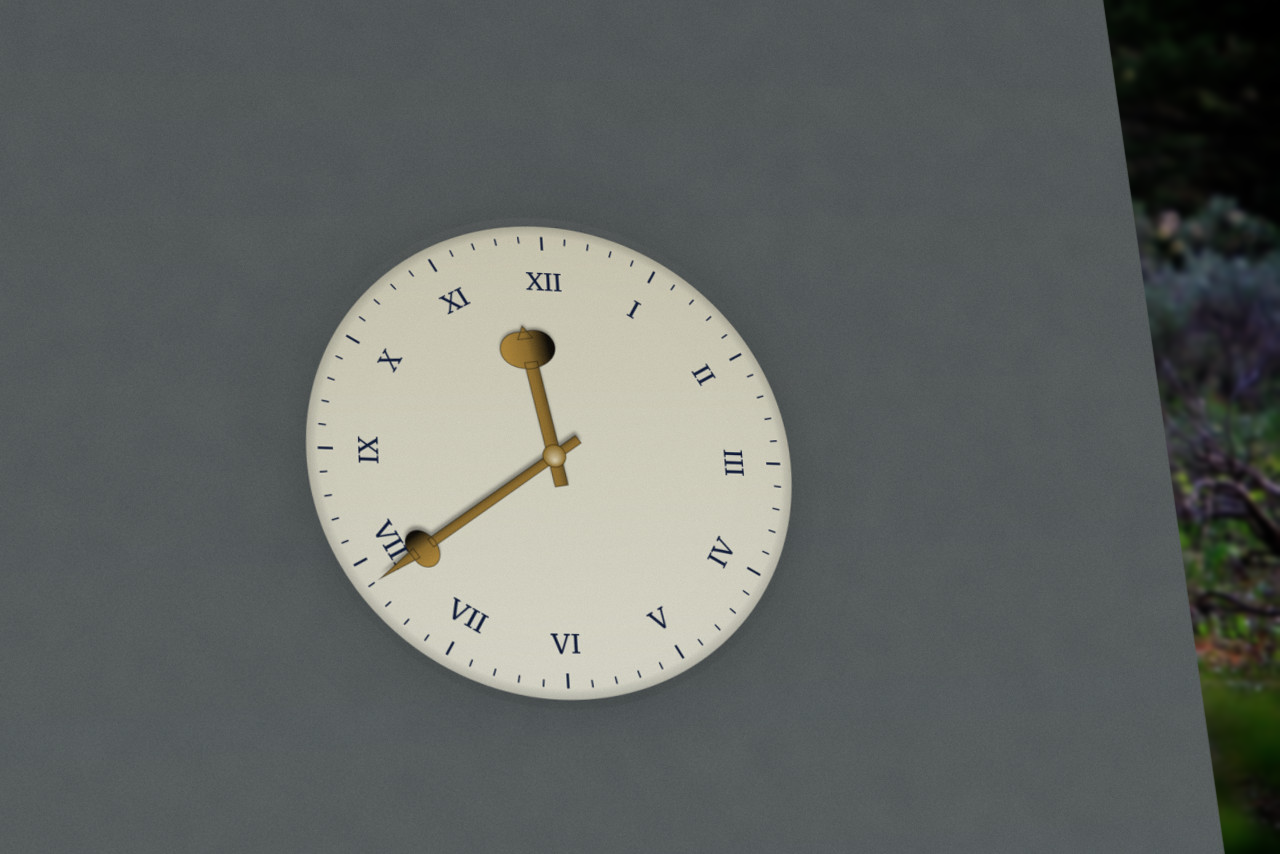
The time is 11:39
